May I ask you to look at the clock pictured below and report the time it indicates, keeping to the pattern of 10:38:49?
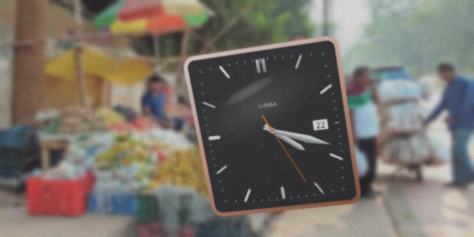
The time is 4:18:26
